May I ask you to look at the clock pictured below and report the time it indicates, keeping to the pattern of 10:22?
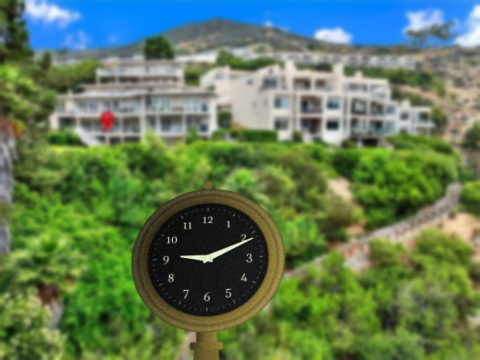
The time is 9:11
